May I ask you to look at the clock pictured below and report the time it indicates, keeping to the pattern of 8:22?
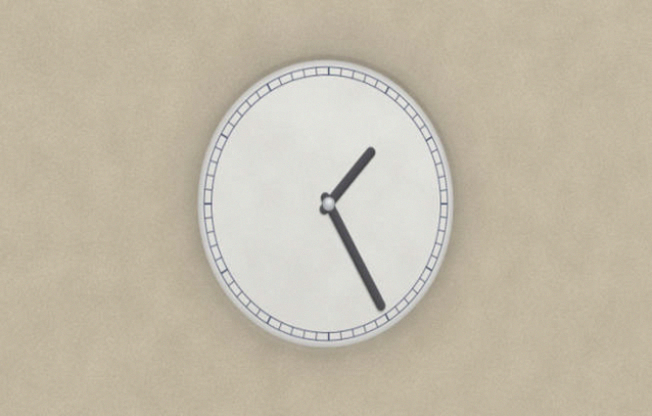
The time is 1:25
